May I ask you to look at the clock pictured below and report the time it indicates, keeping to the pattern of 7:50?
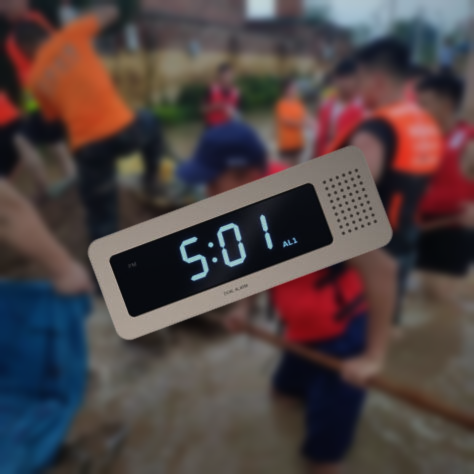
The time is 5:01
